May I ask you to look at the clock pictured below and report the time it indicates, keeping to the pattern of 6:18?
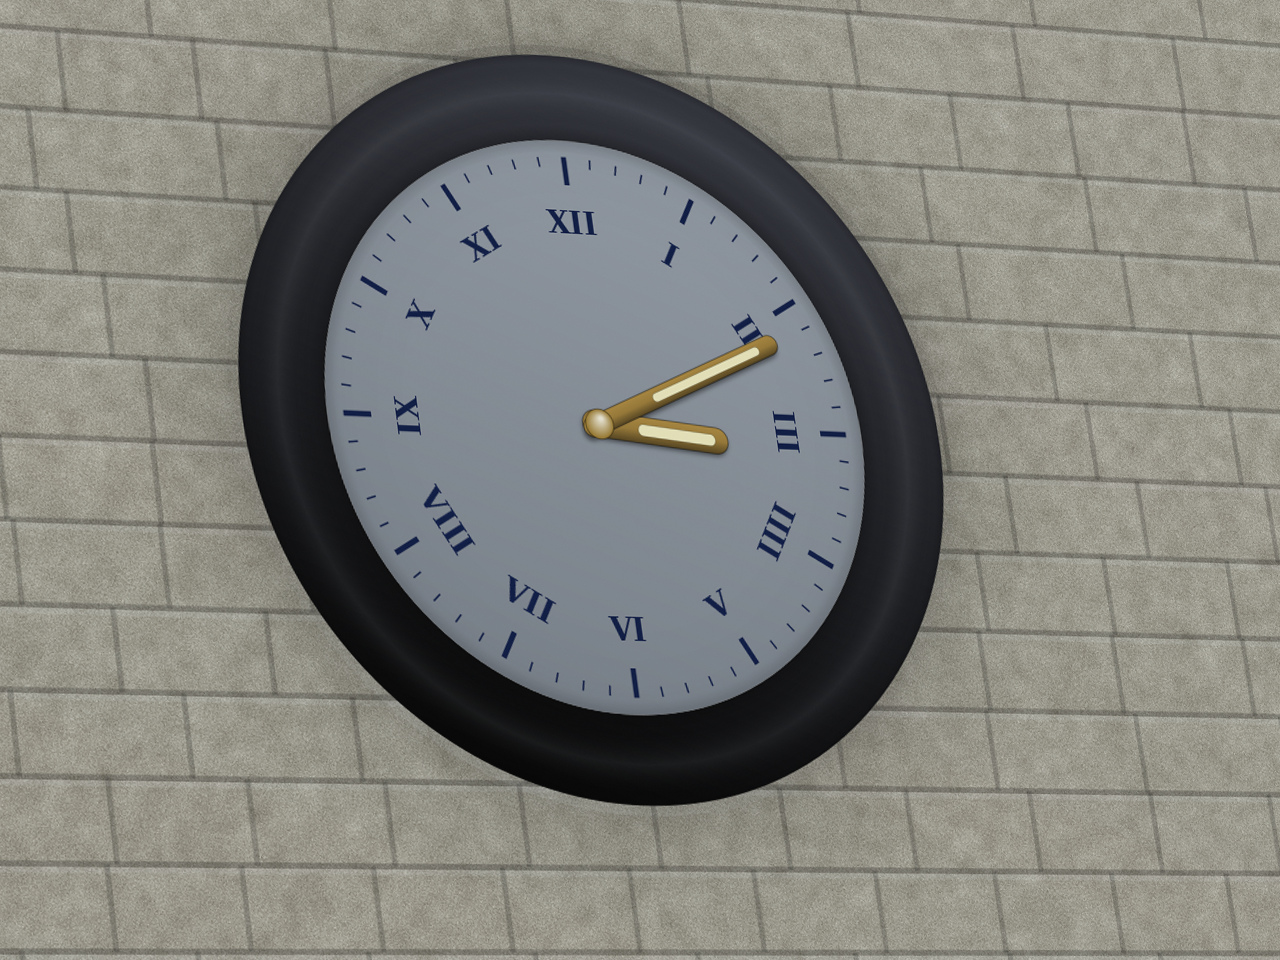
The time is 3:11
